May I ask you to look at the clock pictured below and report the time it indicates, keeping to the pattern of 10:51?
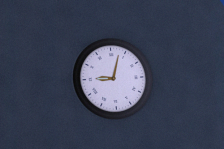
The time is 9:03
